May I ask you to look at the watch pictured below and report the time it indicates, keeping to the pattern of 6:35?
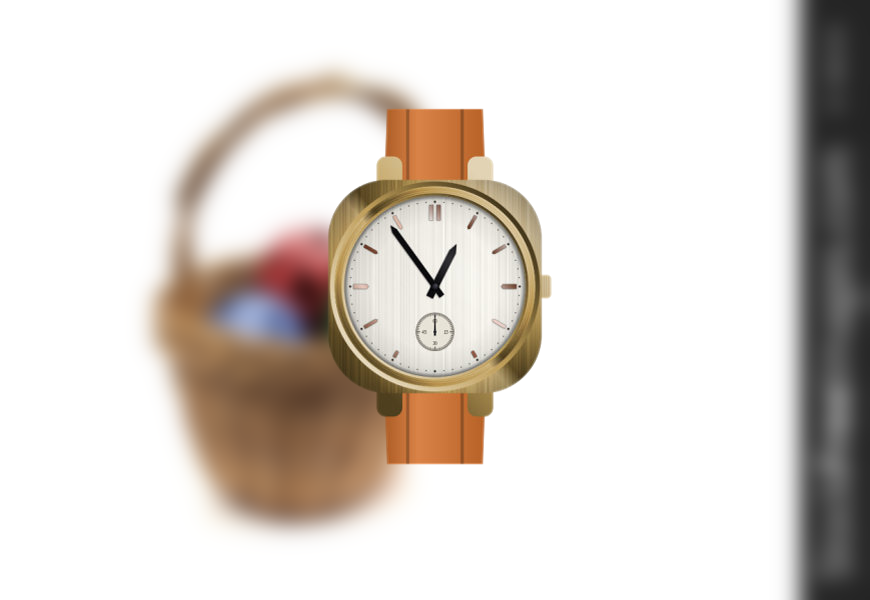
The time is 12:54
